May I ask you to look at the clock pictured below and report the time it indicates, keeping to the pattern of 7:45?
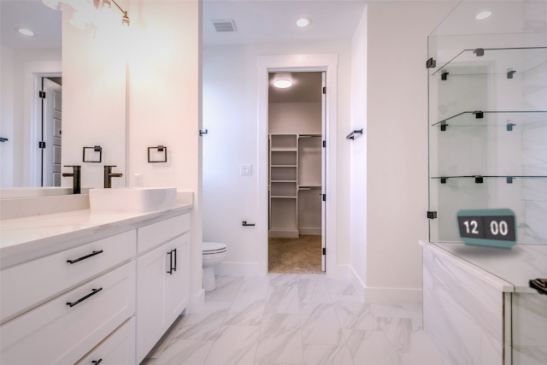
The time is 12:00
